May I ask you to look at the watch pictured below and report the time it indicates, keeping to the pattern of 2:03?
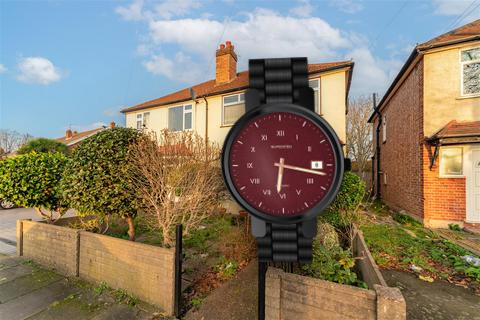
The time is 6:17
